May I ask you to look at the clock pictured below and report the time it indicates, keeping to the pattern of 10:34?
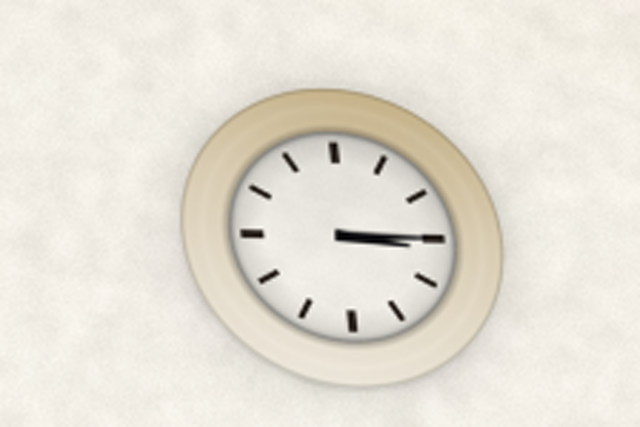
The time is 3:15
